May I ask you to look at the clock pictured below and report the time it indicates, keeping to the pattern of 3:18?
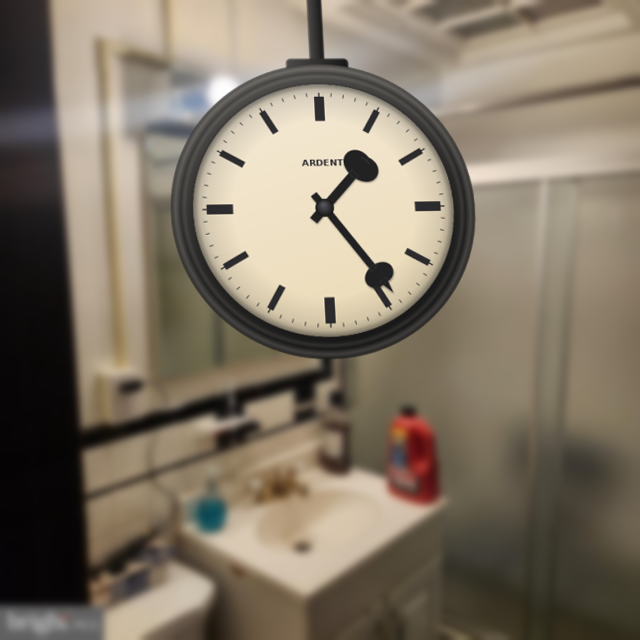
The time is 1:24
